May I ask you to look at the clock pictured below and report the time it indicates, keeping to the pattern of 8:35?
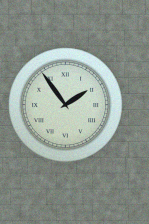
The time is 1:54
